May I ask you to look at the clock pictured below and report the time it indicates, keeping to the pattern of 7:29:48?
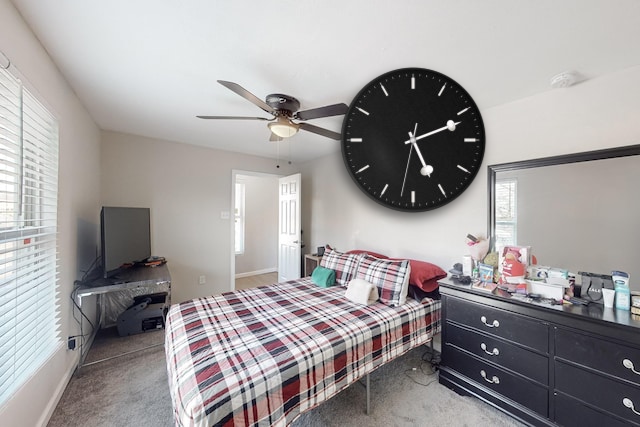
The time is 5:11:32
